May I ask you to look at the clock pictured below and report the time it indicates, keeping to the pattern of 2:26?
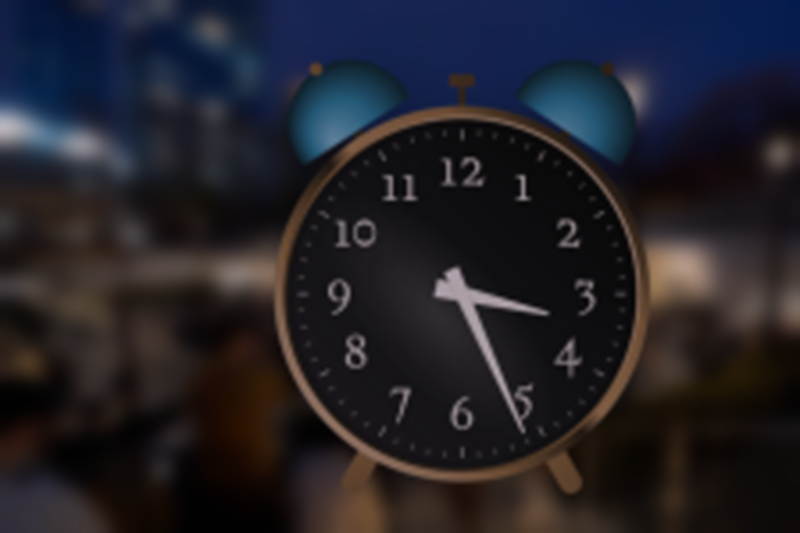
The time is 3:26
